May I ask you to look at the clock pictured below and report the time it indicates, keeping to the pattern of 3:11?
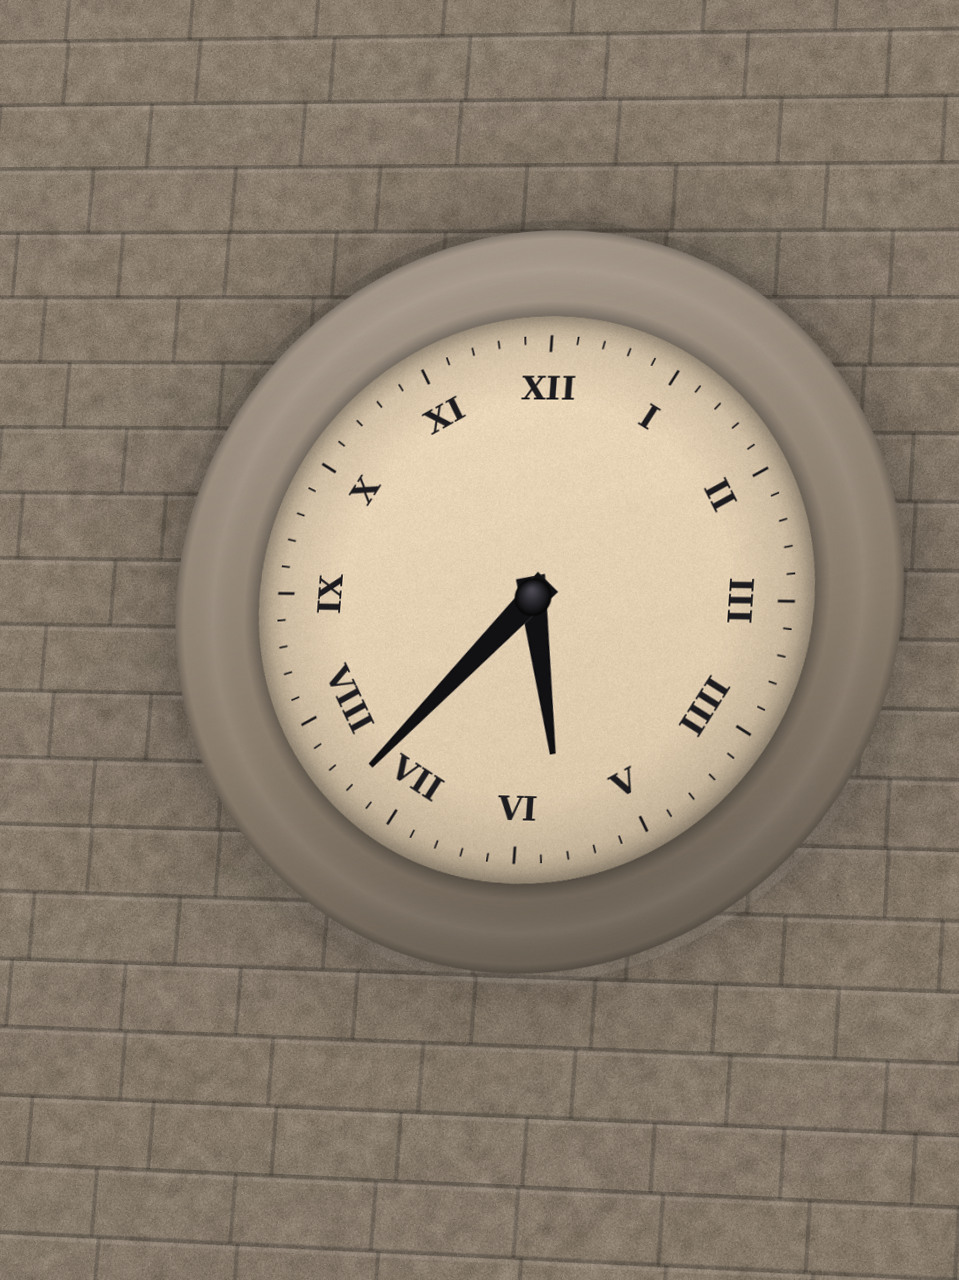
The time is 5:37
